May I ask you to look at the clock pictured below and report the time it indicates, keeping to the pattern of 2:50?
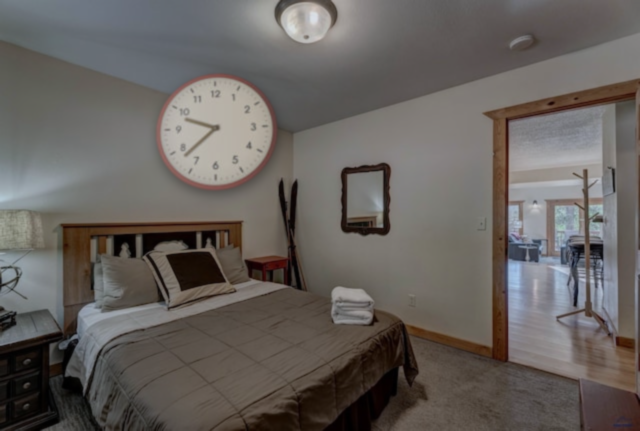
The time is 9:38
